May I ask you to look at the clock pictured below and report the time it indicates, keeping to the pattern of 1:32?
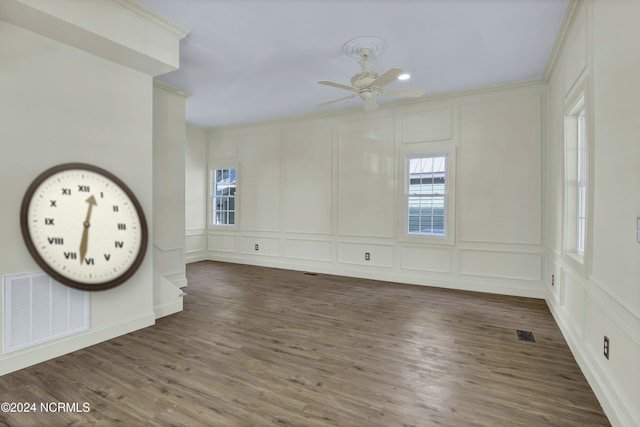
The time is 12:32
